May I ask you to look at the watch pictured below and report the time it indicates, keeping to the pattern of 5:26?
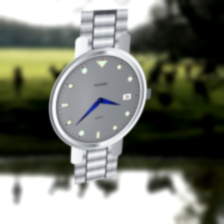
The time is 3:38
